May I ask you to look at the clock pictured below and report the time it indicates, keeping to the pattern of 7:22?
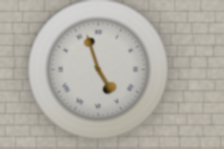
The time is 4:57
